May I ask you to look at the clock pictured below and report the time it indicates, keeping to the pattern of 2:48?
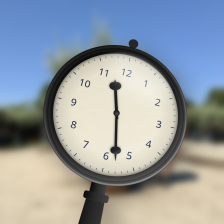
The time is 11:28
